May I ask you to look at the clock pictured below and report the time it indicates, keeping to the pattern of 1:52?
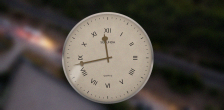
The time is 11:43
